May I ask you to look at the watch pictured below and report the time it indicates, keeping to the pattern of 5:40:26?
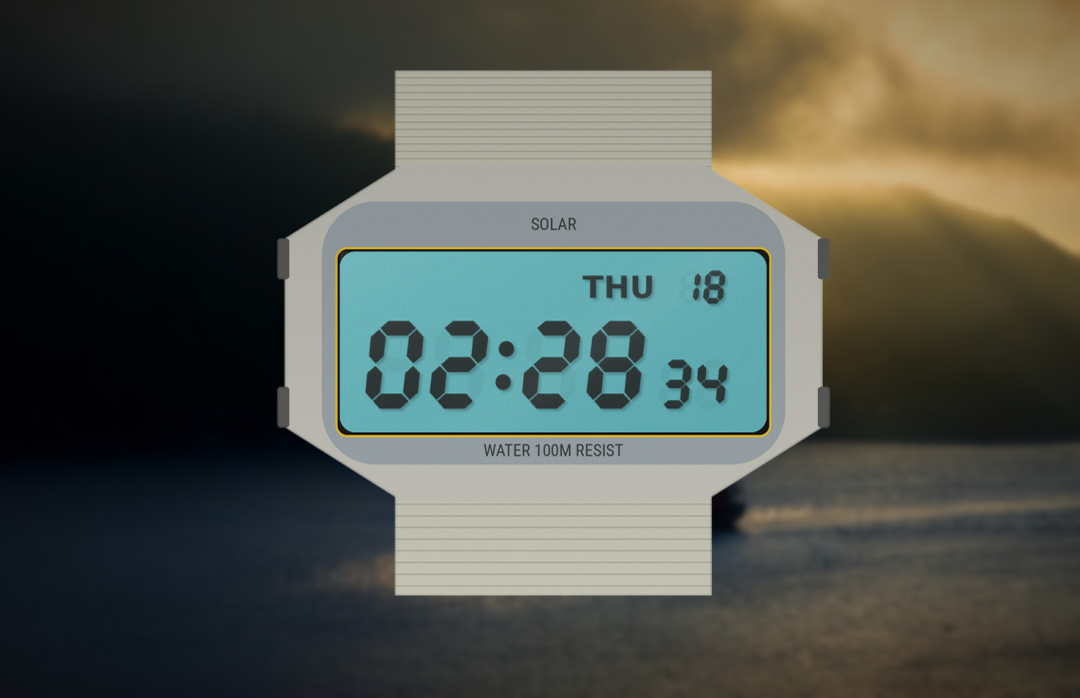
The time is 2:28:34
